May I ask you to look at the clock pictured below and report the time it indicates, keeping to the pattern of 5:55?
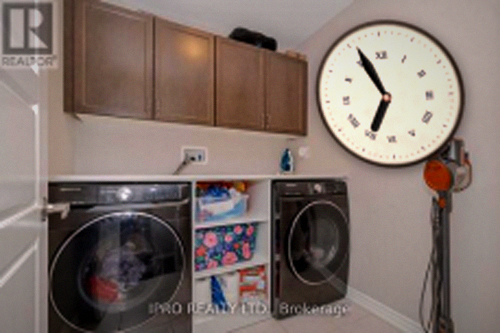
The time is 6:56
